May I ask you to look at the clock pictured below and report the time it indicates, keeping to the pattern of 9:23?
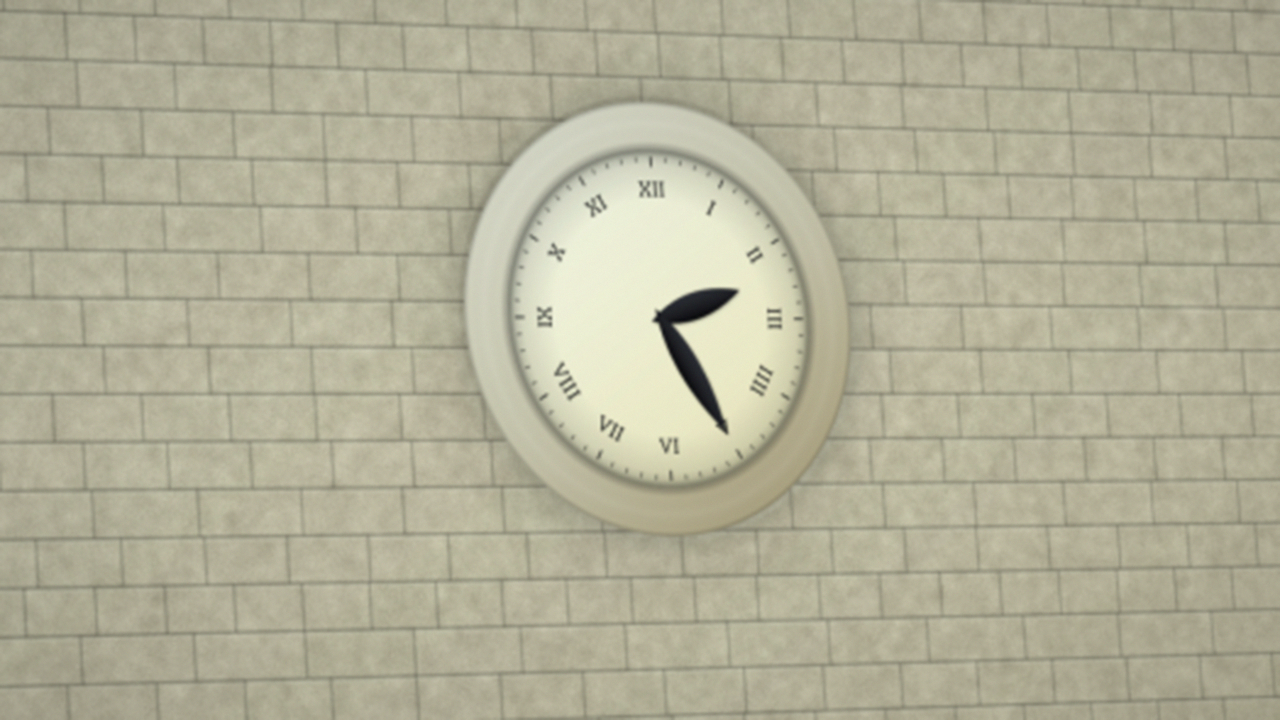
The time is 2:25
